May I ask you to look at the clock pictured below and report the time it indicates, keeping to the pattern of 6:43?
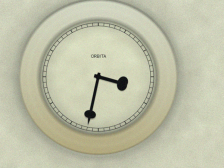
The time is 3:32
